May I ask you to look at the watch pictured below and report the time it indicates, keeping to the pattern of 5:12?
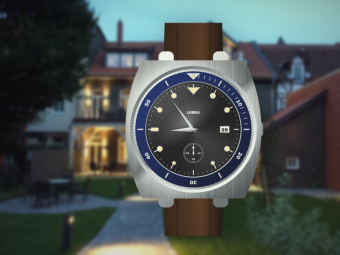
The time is 8:54
